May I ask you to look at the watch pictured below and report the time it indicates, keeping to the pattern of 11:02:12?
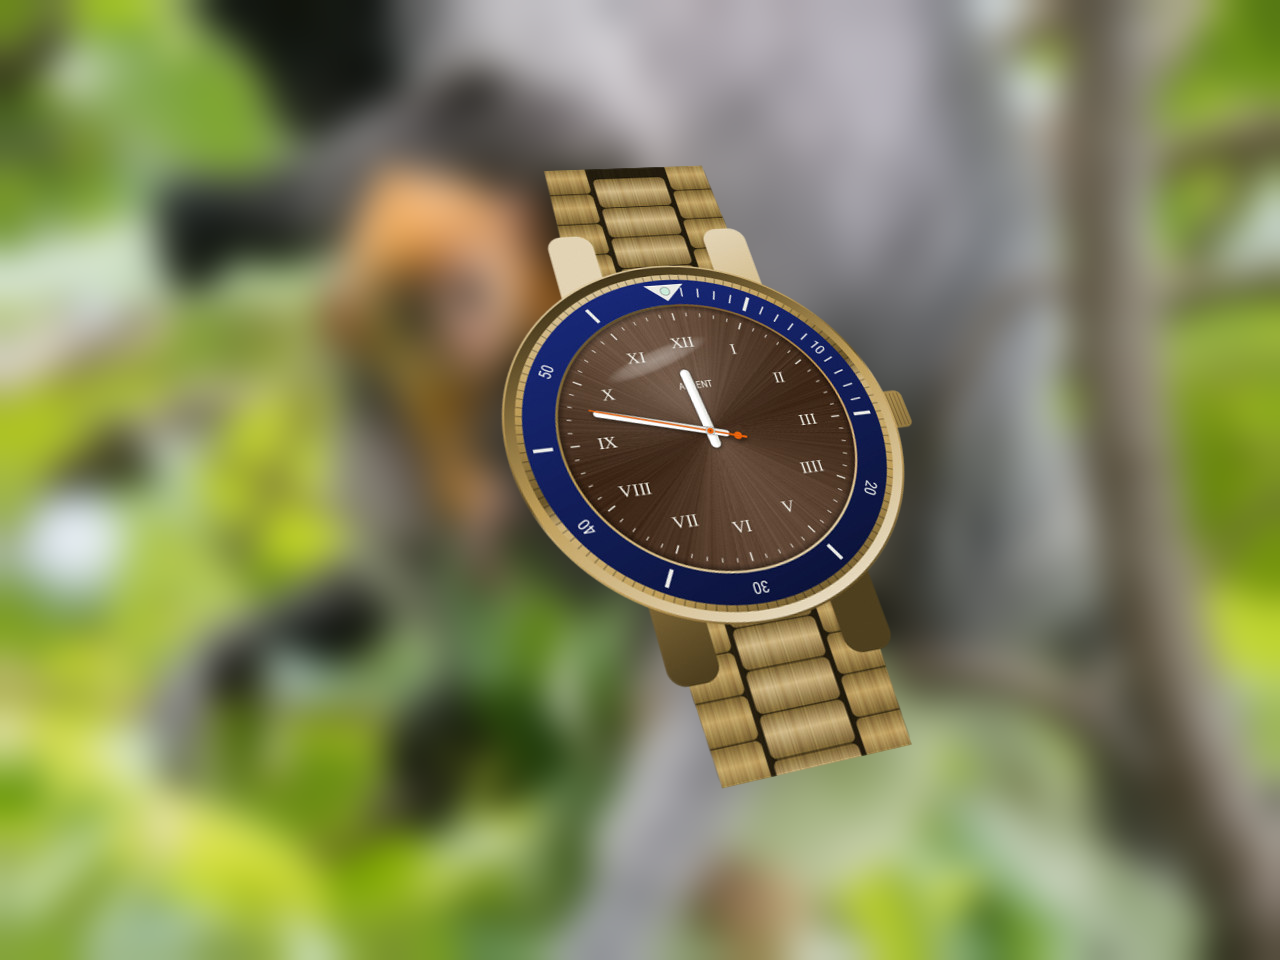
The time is 11:47:48
